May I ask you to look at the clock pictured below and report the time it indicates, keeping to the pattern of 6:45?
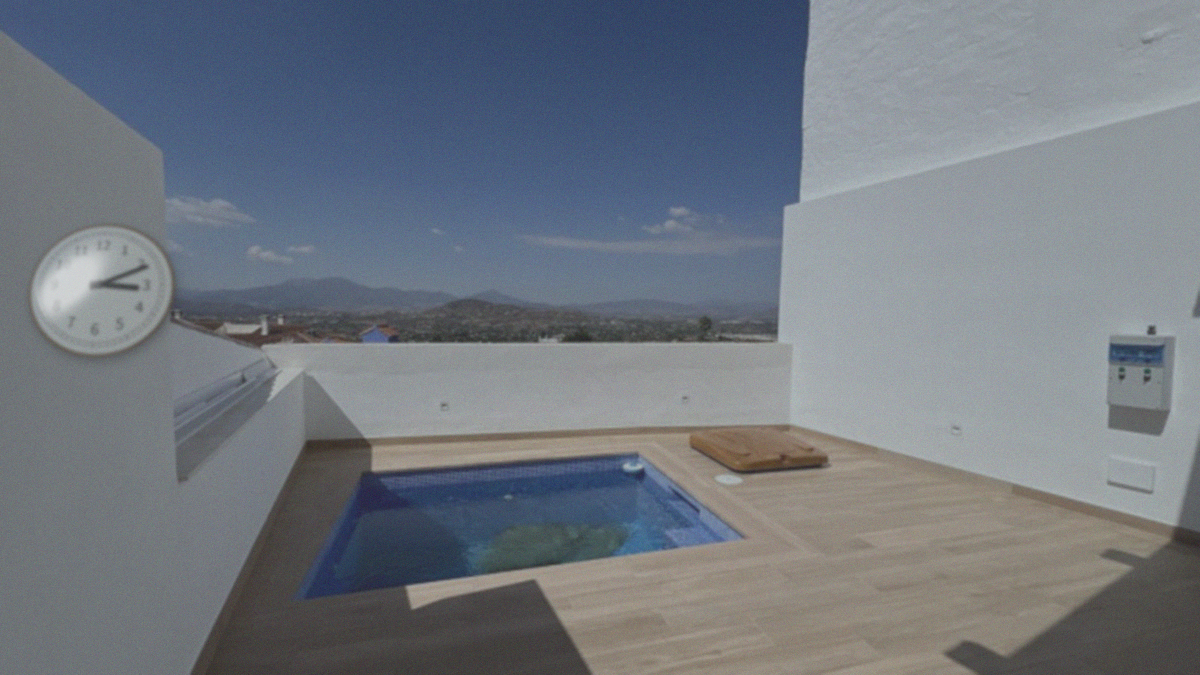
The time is 3:11
